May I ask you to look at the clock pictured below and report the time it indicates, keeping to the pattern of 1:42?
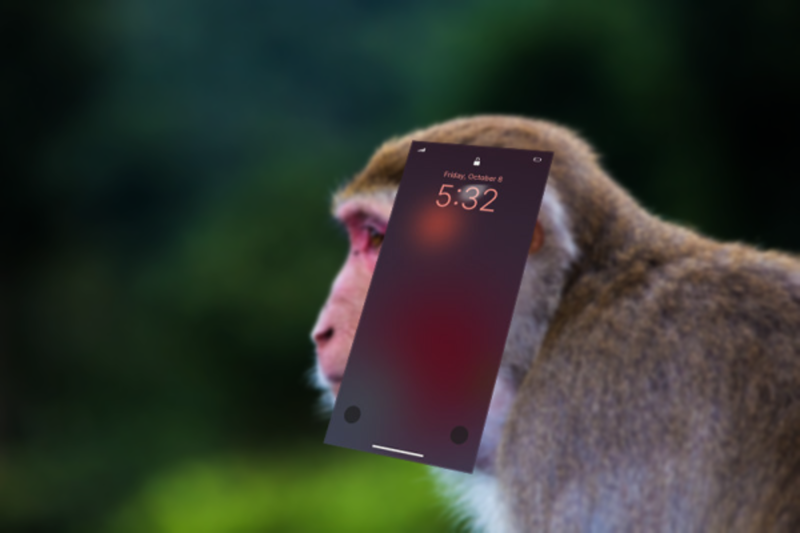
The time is 5:32
